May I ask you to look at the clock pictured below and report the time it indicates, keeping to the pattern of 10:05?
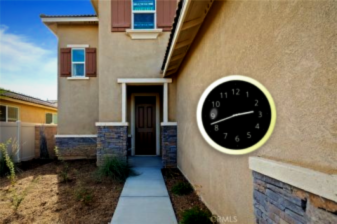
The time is 2:42
